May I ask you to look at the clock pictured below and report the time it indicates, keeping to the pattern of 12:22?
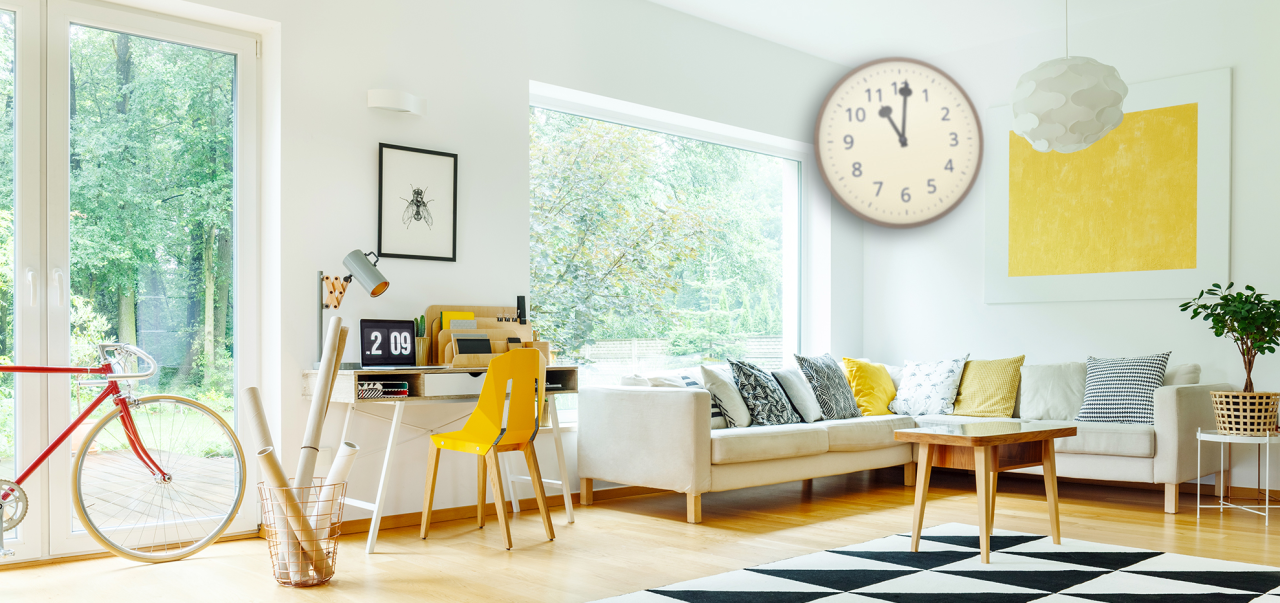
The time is 11:01
